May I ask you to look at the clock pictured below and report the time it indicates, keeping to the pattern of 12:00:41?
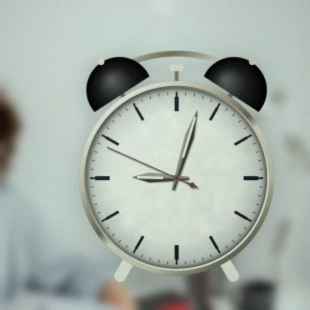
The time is 9:02:49
